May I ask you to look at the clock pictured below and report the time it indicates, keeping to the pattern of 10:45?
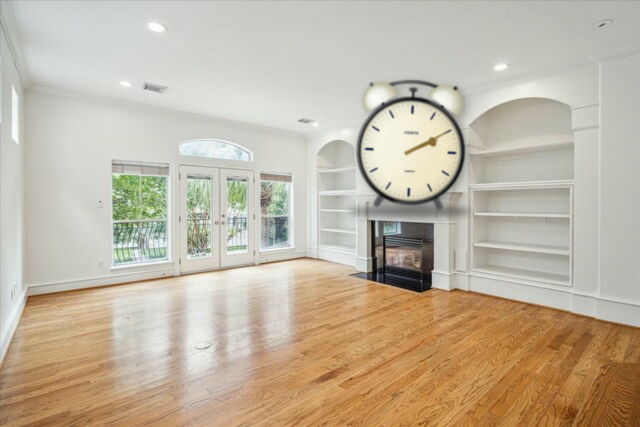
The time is 2:10
